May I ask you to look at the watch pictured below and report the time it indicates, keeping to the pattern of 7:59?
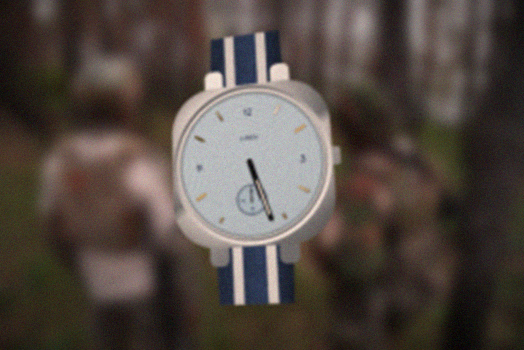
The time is 5:27
